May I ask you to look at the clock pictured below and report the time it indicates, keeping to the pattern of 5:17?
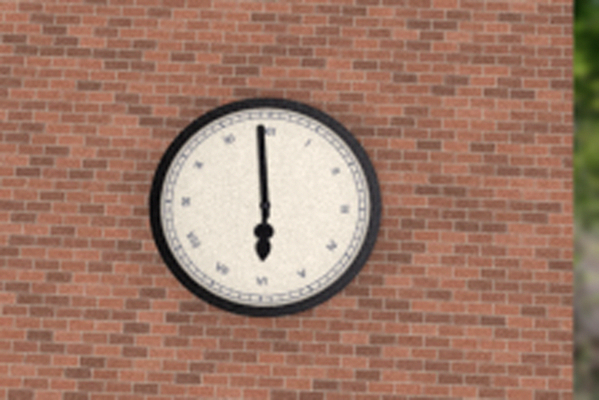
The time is 5:59
